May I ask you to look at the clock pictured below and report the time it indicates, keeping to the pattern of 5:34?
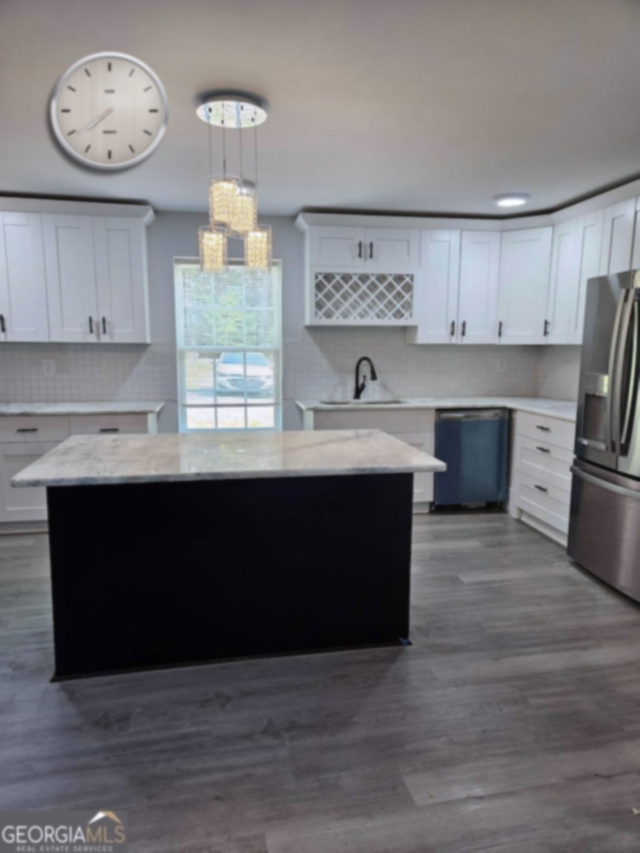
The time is 7:39
